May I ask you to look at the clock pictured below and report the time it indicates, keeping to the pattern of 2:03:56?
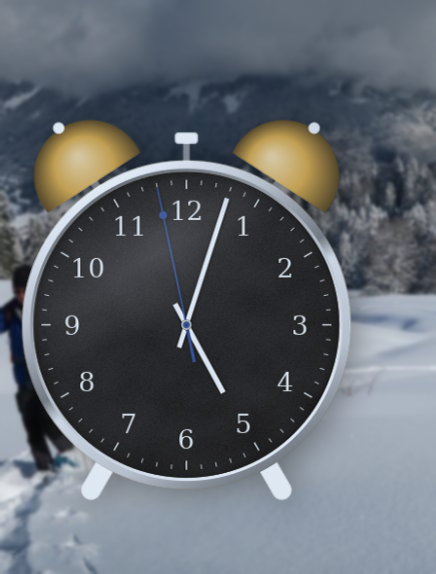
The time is 5:02:58
